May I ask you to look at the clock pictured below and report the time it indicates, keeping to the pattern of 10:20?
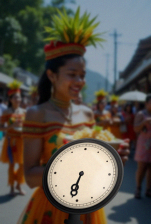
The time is 6:32
